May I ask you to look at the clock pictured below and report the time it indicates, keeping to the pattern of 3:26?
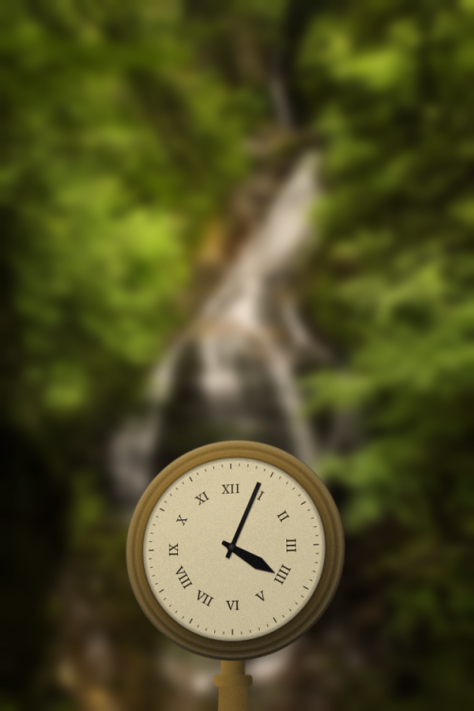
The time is 4:04
